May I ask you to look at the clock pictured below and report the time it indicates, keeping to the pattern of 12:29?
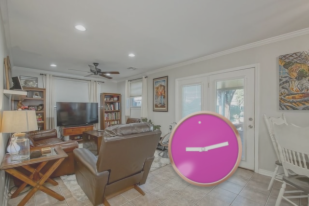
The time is 9:14
